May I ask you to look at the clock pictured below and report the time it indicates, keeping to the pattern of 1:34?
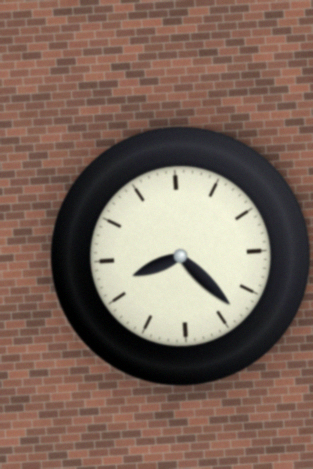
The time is 8:23
